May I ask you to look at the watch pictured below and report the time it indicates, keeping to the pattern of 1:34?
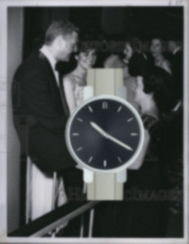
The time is 10:20
